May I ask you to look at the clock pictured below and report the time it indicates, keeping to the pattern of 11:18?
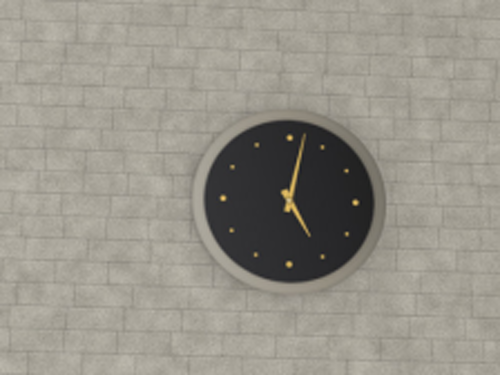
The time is 5:02
